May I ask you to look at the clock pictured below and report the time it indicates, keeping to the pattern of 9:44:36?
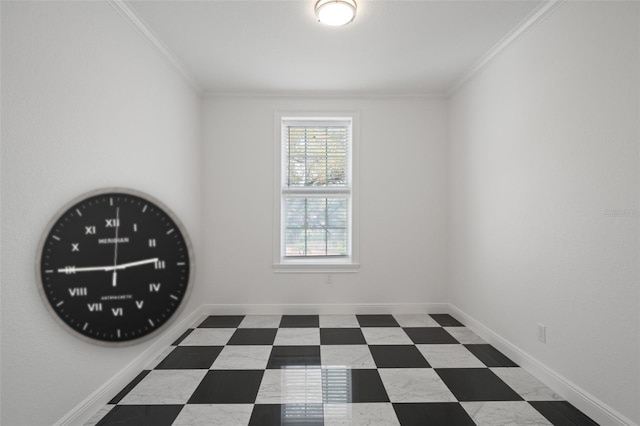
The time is 2:45:01
